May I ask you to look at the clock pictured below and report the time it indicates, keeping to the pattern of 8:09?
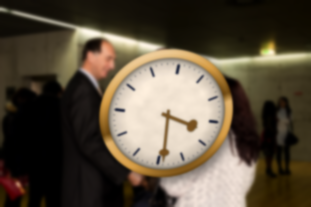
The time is 3:29
